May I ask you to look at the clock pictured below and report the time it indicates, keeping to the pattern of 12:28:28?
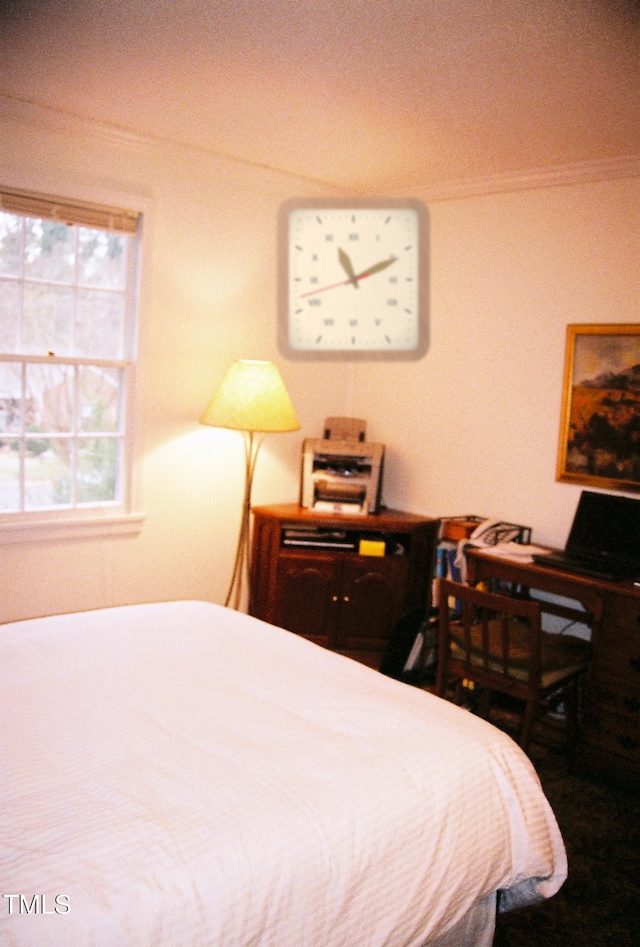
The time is 11:10:42
